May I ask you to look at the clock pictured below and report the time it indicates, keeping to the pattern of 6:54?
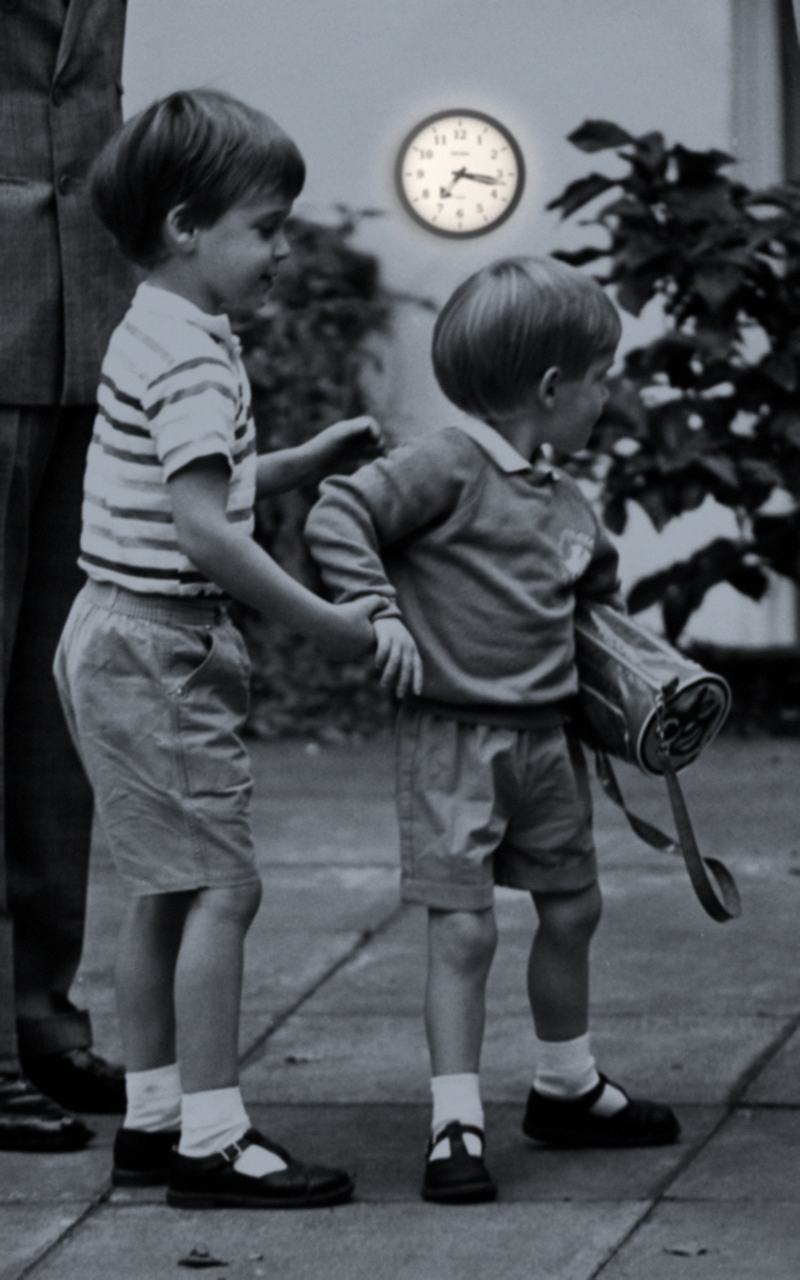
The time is 7:17
